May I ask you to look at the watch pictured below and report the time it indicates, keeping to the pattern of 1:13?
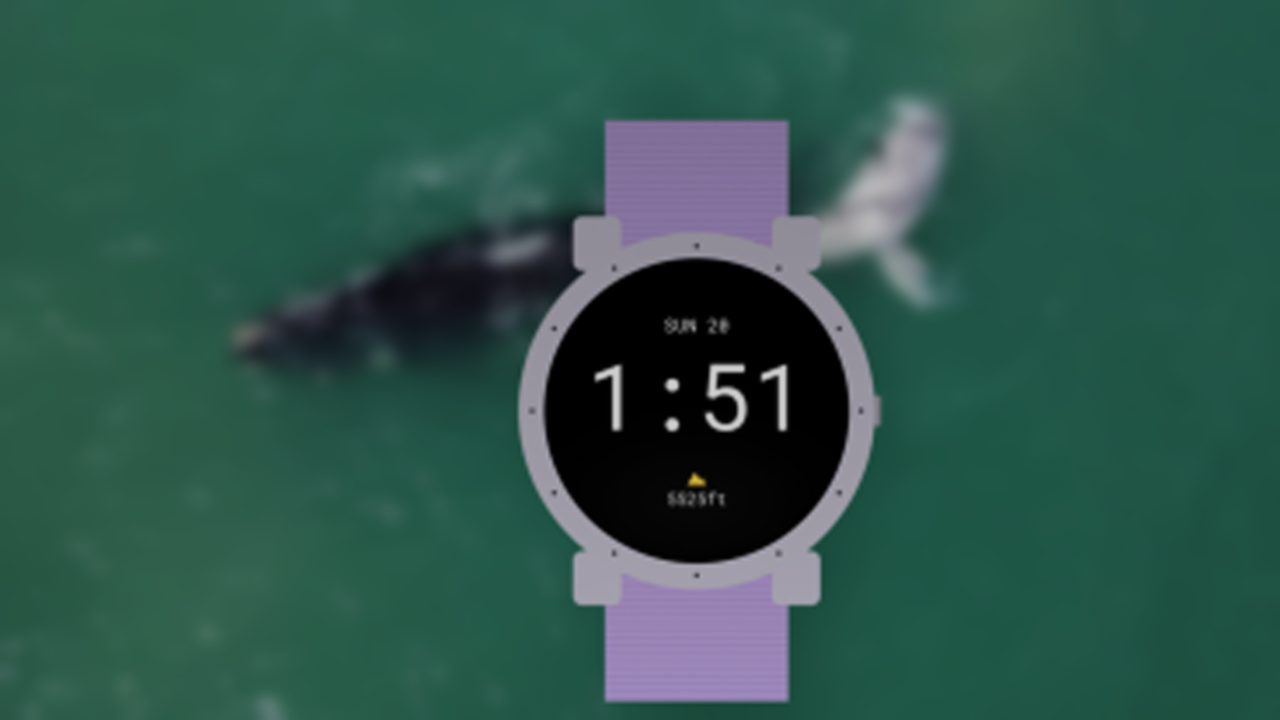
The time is 1:51
